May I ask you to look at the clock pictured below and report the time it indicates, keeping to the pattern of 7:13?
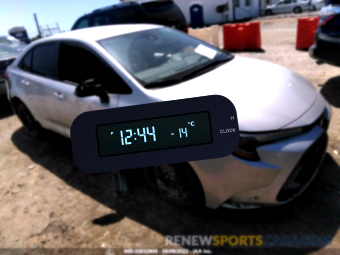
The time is 12:44
